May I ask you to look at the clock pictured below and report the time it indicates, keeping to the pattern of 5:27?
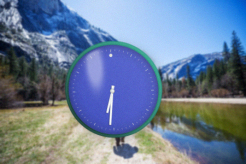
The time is 6:31
